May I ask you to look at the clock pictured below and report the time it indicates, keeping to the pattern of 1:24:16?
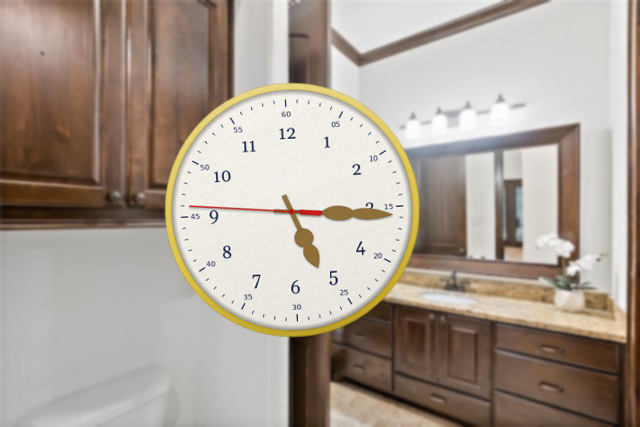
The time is 5:15:46
